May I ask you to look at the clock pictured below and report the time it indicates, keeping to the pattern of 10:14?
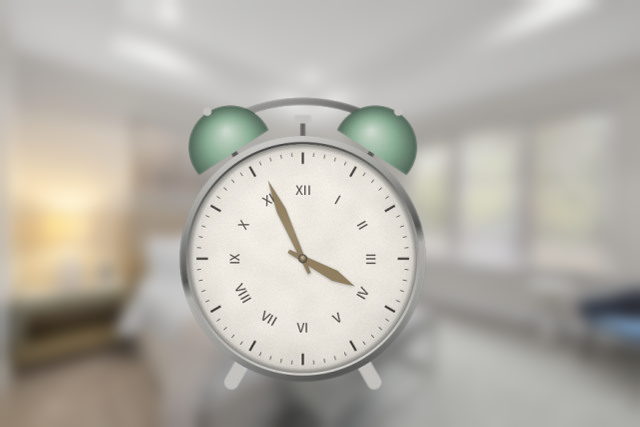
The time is 3:56
